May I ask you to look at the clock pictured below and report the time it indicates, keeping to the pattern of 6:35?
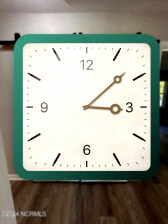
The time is 3:08
